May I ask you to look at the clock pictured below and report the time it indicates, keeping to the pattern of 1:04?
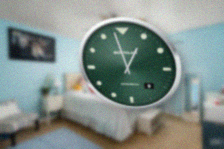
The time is 12:58
